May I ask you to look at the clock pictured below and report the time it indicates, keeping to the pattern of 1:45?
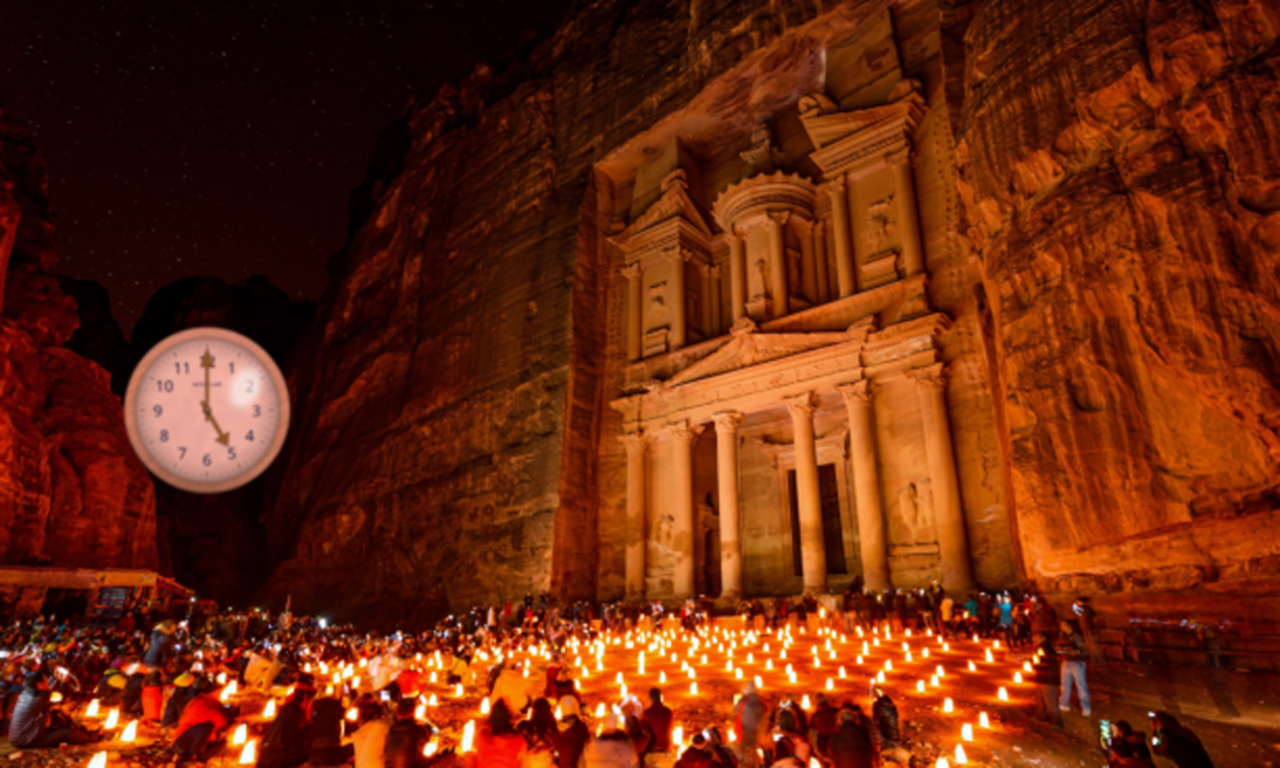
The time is 5:00
